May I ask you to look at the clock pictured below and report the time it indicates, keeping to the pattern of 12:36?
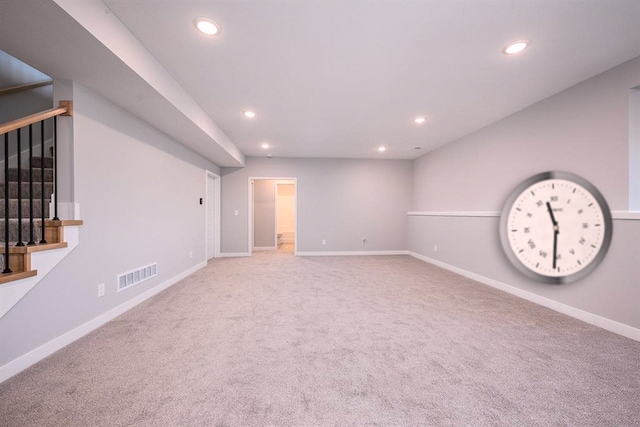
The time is 11:31
